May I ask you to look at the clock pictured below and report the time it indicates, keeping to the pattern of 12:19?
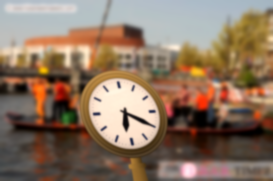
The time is 6:20
